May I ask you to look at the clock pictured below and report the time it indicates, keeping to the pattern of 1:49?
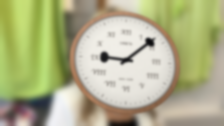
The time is 9:08
